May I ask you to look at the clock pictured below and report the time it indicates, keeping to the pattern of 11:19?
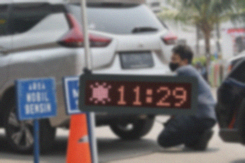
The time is 11:29
